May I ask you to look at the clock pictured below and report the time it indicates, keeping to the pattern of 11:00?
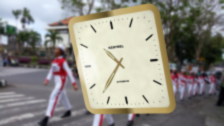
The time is 10:37
